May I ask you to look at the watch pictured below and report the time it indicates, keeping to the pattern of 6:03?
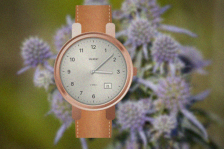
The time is 3:08
